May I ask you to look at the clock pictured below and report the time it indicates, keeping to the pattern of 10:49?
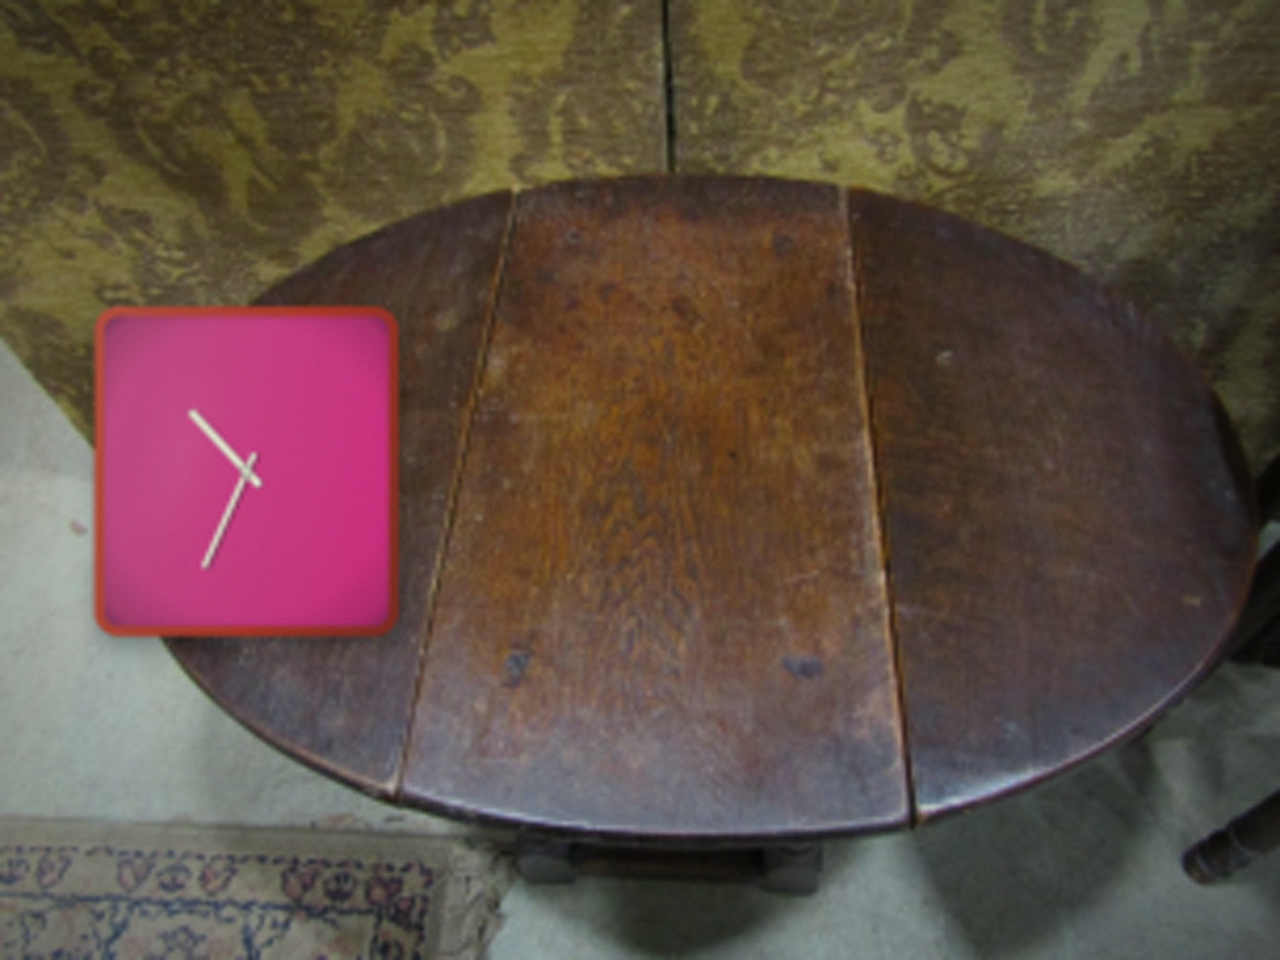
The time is 10:34
